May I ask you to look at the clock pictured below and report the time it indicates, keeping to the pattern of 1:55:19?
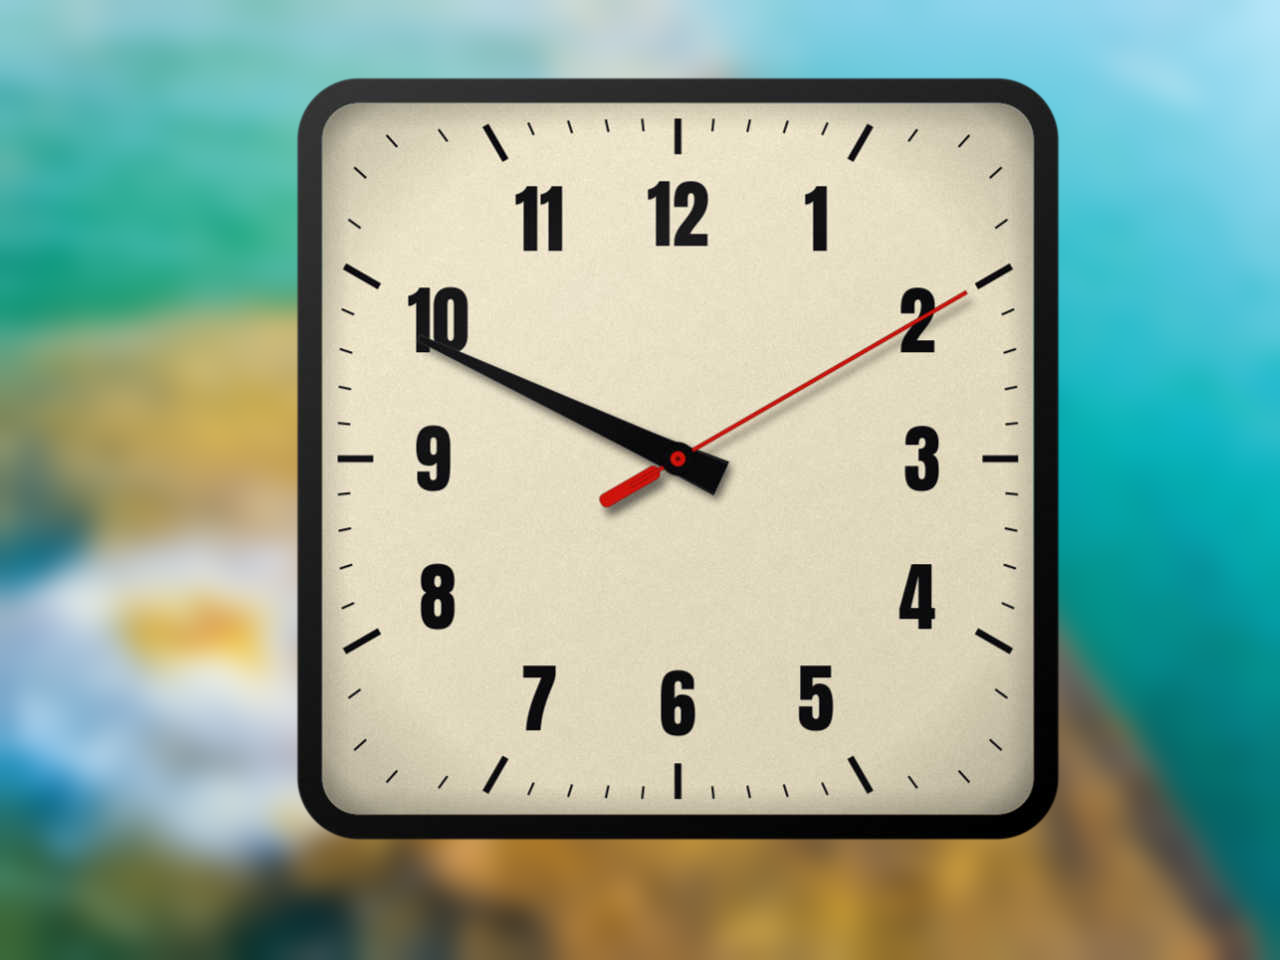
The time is 9:49:10
